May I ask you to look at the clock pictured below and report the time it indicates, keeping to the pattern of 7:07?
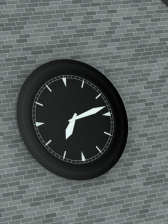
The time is 7:13
